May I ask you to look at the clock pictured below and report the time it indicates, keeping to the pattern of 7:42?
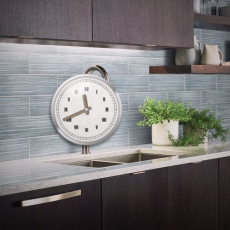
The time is 11:41
